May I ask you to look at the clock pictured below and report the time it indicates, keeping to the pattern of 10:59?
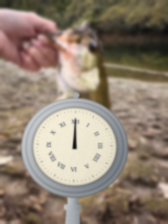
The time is 12:00
